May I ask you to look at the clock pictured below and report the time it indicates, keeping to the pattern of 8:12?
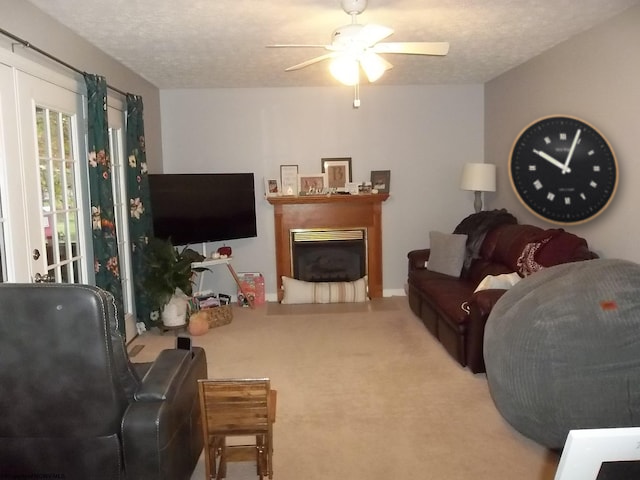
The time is 10:04
